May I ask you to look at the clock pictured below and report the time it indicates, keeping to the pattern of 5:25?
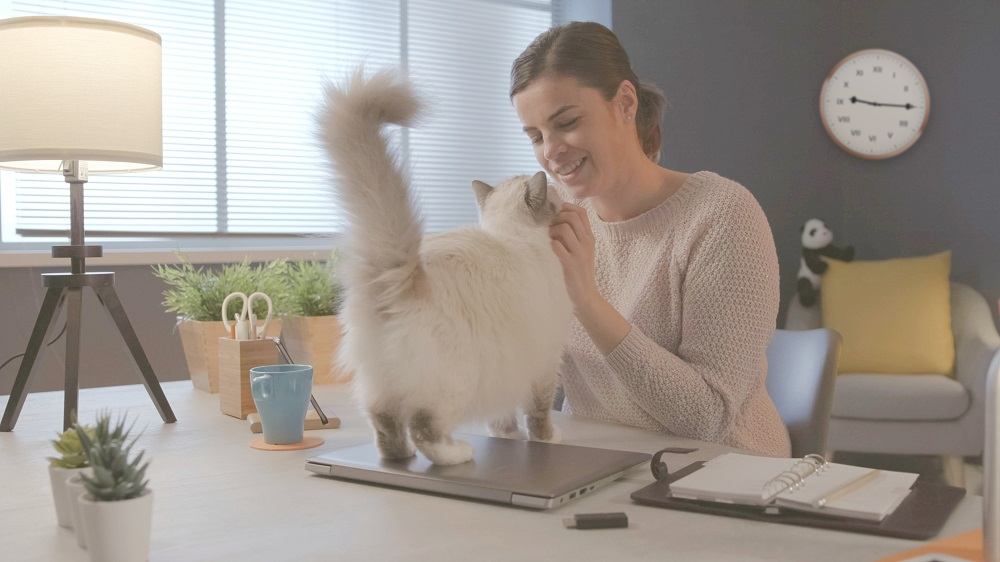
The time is 9:15
